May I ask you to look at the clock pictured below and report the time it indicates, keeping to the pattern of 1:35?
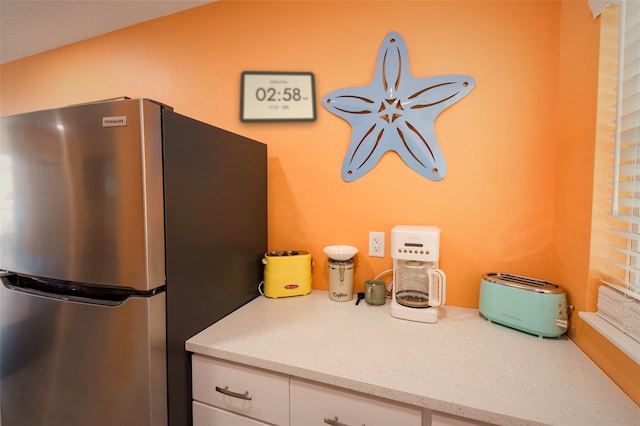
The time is 2:58
